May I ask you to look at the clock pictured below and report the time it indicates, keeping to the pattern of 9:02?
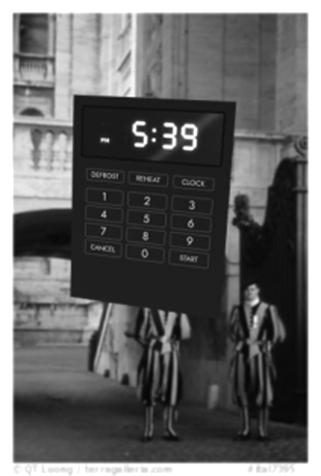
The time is 5:39
